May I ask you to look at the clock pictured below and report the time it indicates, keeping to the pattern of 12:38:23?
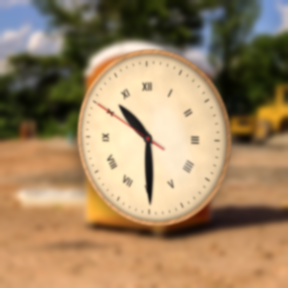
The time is 10:29:50
